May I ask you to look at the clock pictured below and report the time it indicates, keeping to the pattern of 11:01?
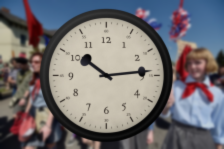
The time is 10:14
